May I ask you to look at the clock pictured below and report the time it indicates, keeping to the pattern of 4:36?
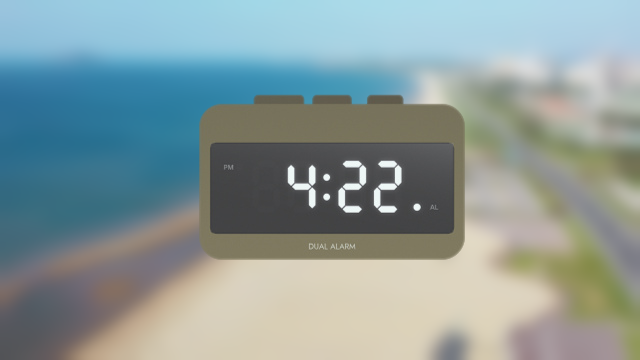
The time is 4:22
